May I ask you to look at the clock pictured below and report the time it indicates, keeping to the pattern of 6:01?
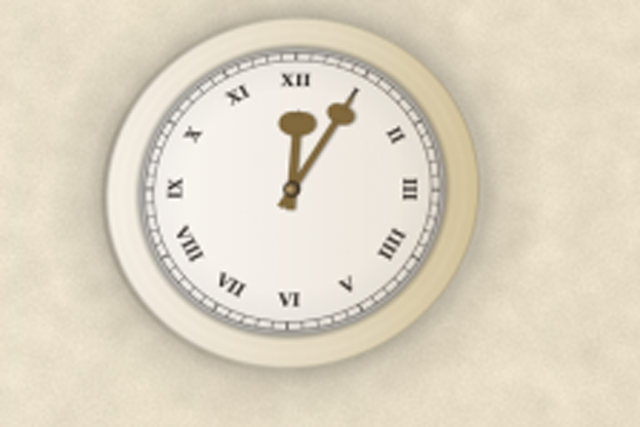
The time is 12:05
